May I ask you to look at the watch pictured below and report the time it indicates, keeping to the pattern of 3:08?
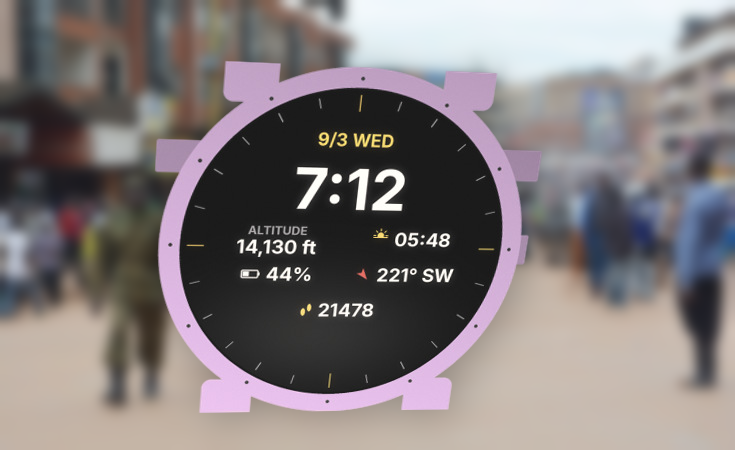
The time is 7:12
